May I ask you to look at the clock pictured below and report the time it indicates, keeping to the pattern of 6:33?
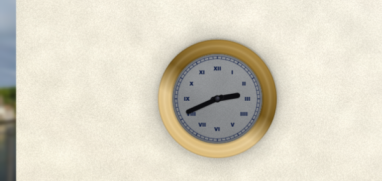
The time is 2:41
